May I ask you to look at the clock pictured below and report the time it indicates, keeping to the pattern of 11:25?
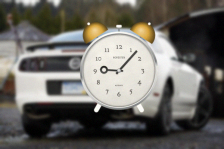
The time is 9:07
